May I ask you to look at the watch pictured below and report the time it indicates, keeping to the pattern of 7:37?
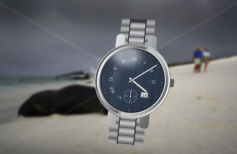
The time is 4:09
